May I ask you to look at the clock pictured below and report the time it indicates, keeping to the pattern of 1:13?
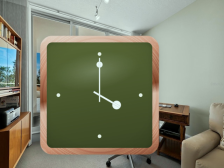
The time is 4:00
